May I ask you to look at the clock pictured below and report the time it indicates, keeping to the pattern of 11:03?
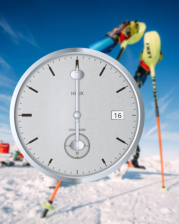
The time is 6:00
